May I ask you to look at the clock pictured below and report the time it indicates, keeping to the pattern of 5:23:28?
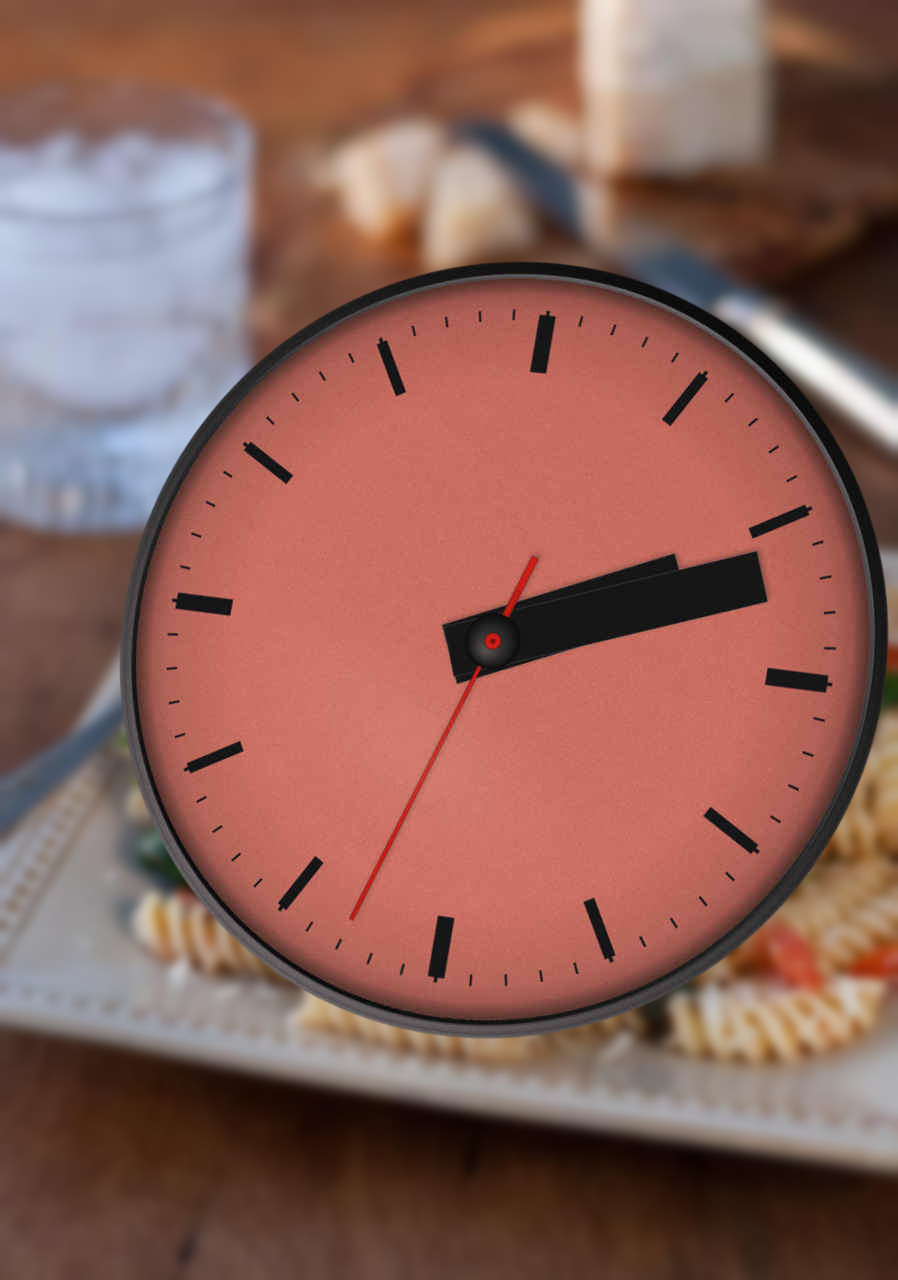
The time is 2:11:33
